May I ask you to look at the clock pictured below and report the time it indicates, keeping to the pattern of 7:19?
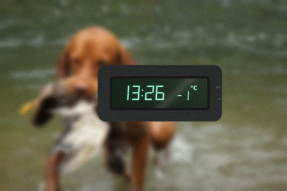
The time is 13:26
